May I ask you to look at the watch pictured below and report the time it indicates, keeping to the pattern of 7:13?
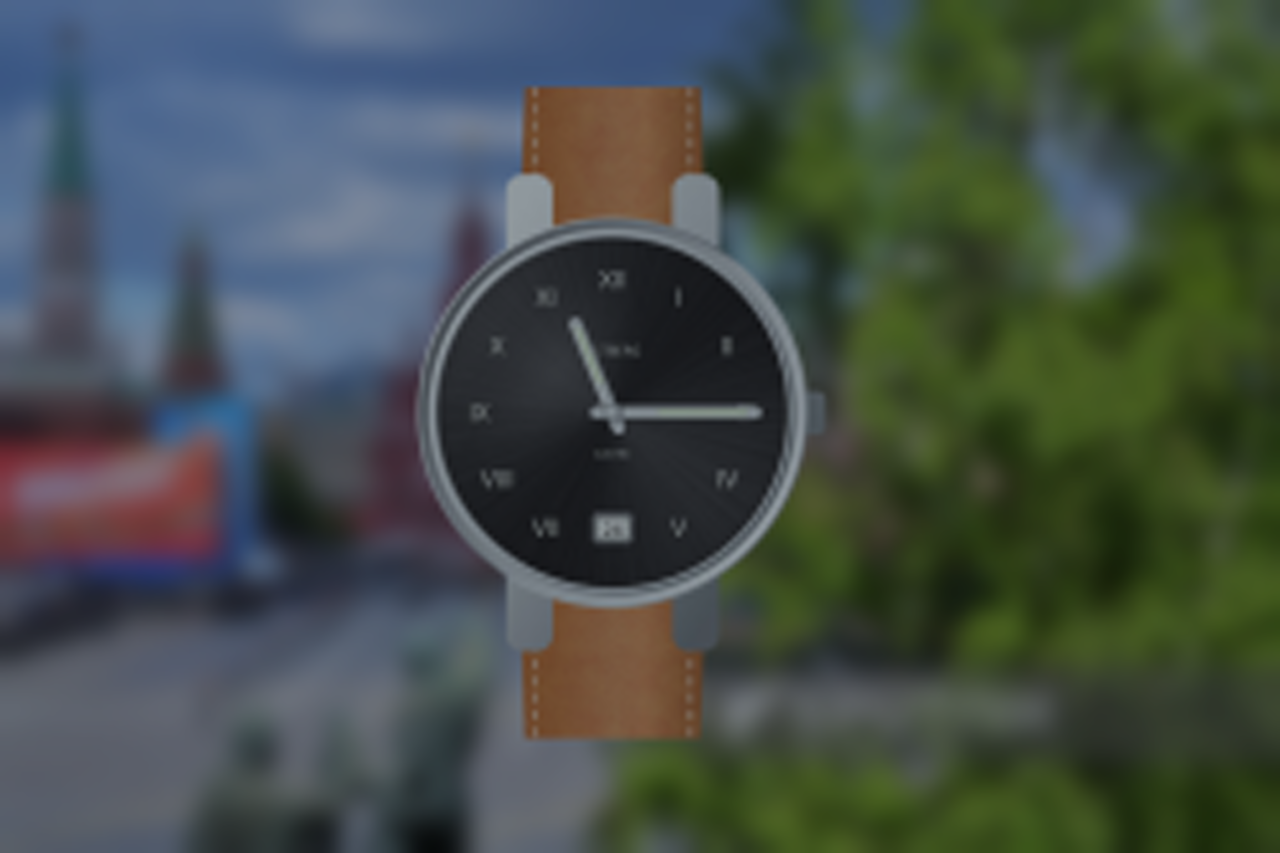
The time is 11:15
